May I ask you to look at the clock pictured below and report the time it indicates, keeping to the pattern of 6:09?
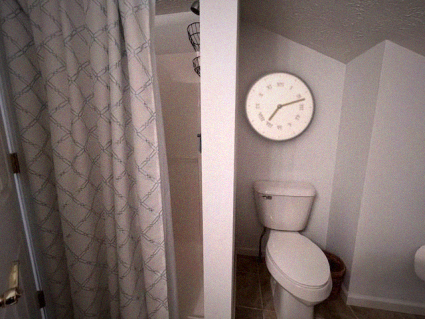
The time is 7:12
